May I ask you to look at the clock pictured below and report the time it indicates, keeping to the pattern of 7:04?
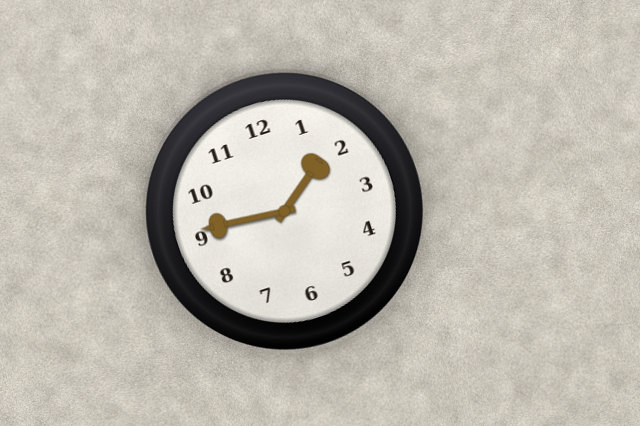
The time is 1:46
